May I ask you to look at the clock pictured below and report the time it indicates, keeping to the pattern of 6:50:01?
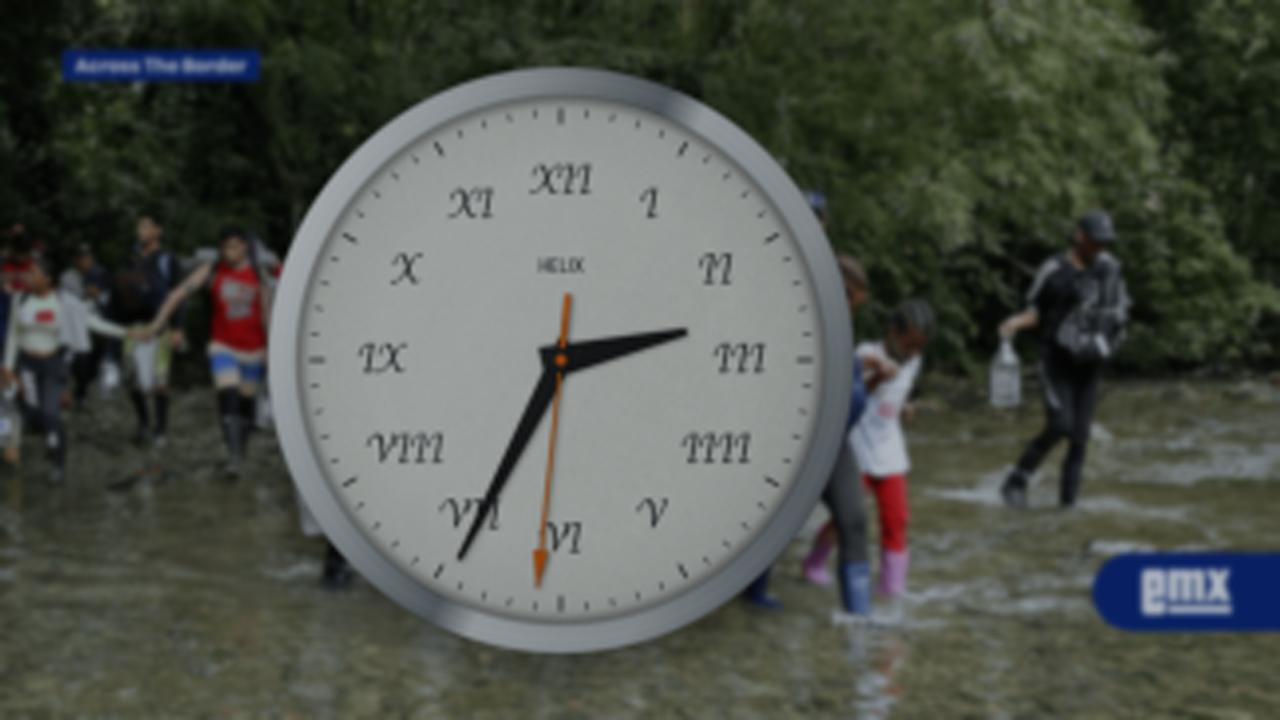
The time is 2:34:31
